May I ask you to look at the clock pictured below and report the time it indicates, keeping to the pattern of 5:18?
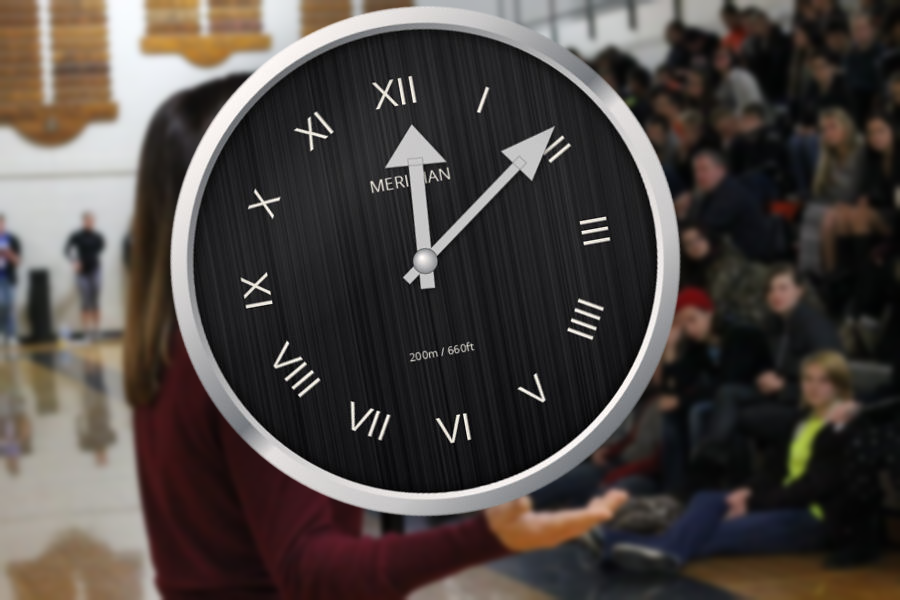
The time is 12:09
